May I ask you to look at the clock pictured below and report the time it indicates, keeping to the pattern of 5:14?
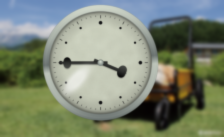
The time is 3:45
